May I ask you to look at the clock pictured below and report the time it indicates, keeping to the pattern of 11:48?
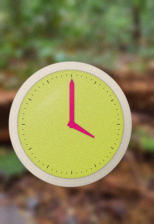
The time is 4:00
